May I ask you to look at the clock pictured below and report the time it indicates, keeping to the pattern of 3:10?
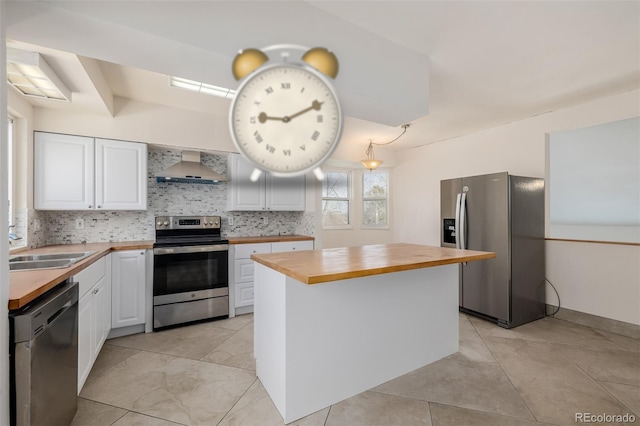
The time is 9:11
